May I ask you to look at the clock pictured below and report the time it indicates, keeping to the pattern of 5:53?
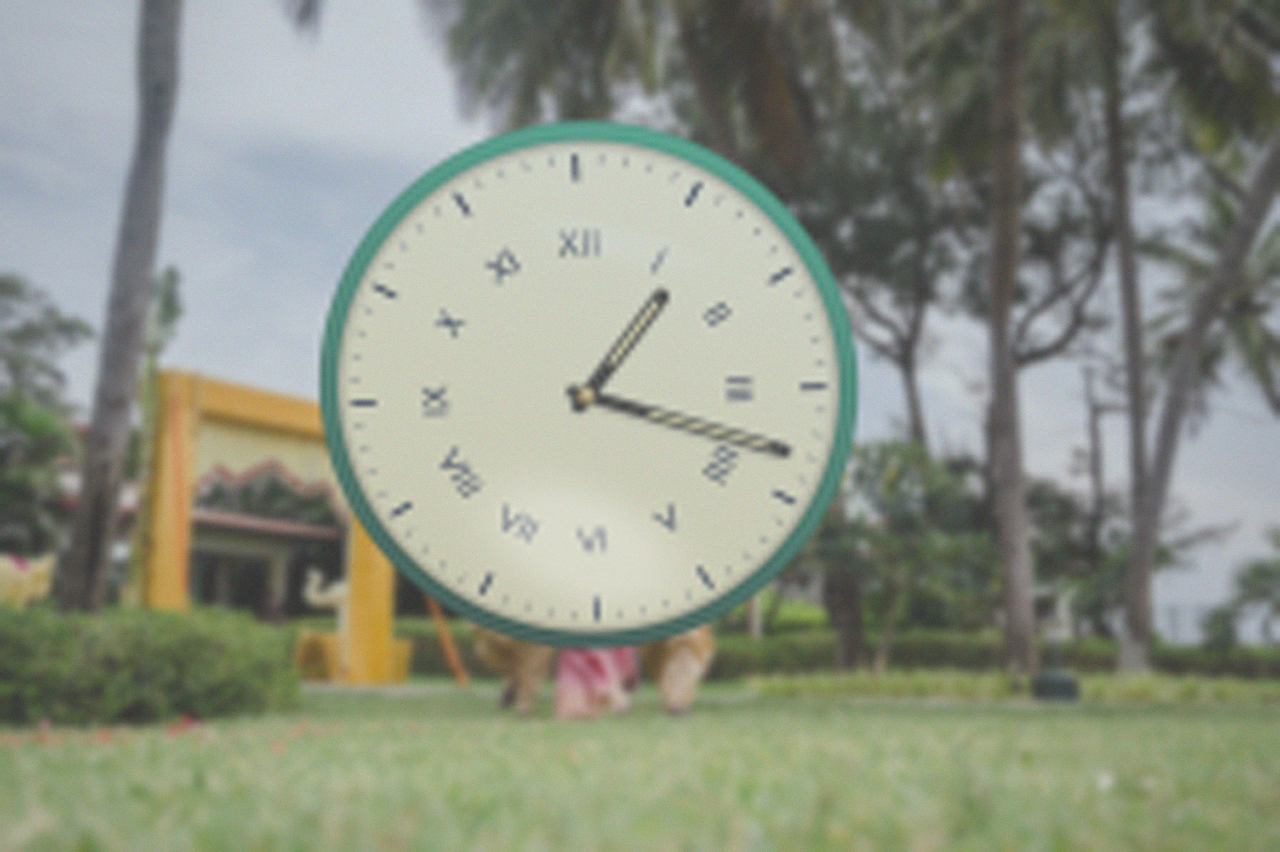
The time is 1:18
